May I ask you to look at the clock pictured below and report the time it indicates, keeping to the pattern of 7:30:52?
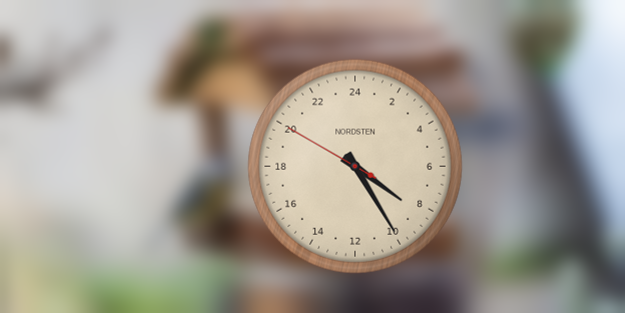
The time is 8:24:50
